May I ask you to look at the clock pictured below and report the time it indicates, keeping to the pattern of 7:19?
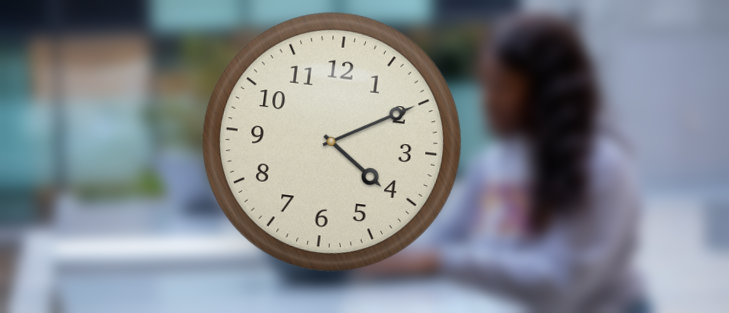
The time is 4:10
